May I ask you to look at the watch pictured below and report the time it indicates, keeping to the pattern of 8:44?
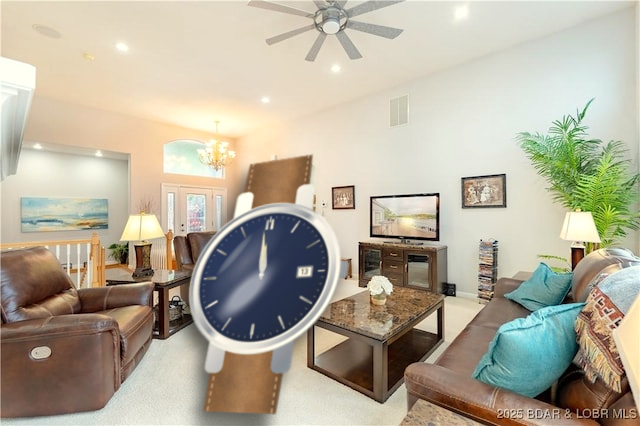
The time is 11:59
